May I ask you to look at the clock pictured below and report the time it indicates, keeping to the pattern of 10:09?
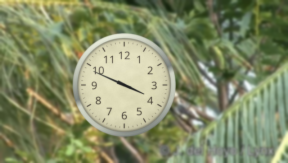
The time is 3:49
